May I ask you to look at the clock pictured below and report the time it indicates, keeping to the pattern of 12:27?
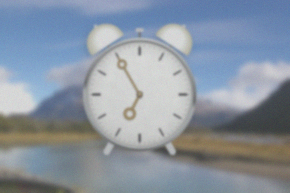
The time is 6:55
